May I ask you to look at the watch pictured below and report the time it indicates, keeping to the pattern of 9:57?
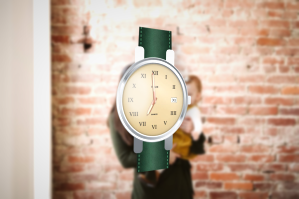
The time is 6:59
